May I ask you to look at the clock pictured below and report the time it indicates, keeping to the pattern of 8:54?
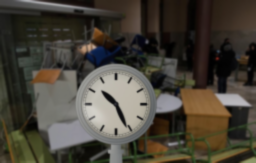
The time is 10:26
